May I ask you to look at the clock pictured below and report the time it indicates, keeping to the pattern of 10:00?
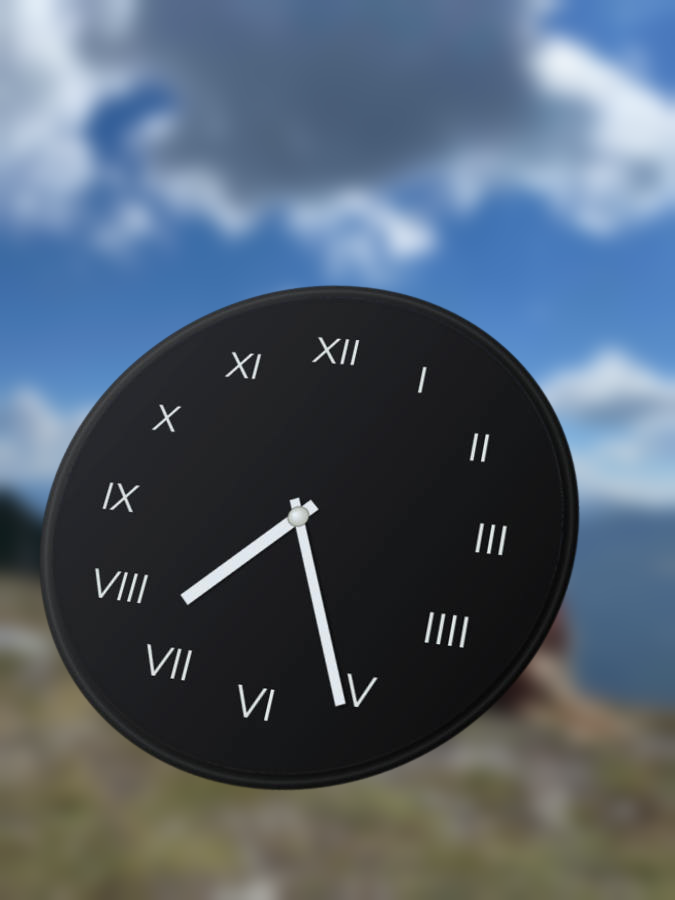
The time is 7:26
